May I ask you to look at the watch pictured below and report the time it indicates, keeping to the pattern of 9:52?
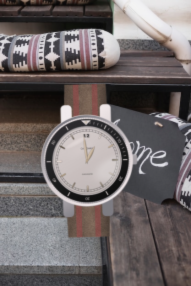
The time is 12:59
